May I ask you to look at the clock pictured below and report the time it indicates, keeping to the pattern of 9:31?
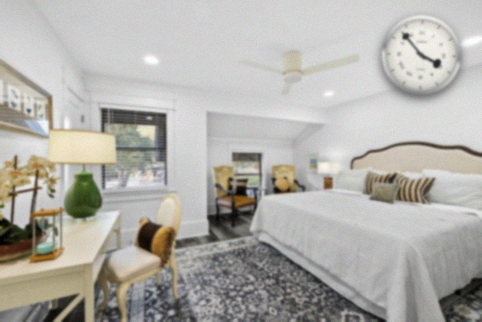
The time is 3:53
